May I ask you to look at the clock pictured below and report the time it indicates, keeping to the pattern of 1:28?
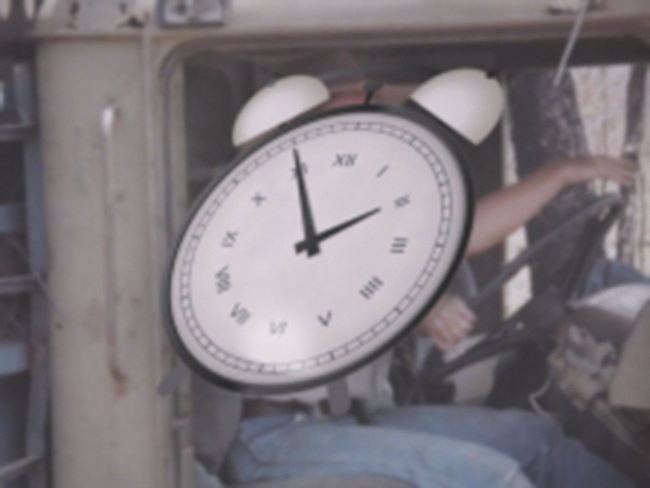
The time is 1:55
